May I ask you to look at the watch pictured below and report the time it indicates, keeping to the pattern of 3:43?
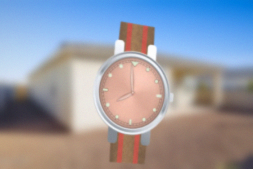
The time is 7:59
